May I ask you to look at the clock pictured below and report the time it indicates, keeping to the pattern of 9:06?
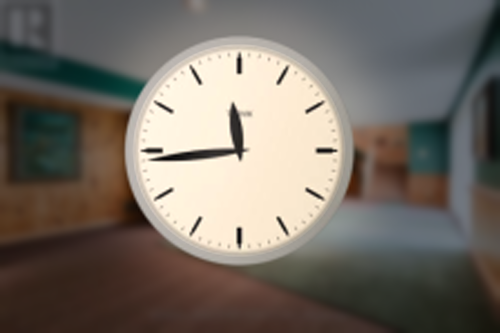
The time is 11:44
